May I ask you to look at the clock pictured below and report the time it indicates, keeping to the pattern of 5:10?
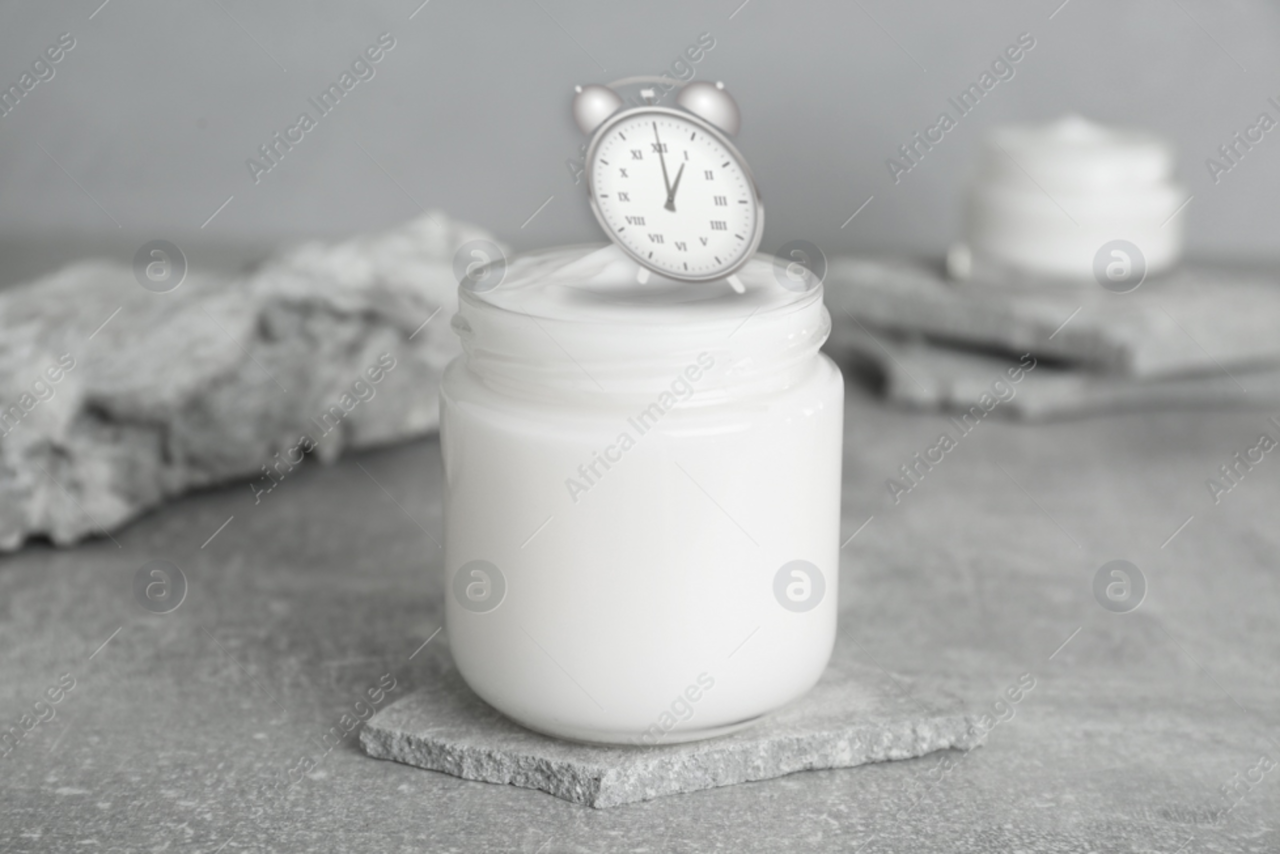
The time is 1:00
